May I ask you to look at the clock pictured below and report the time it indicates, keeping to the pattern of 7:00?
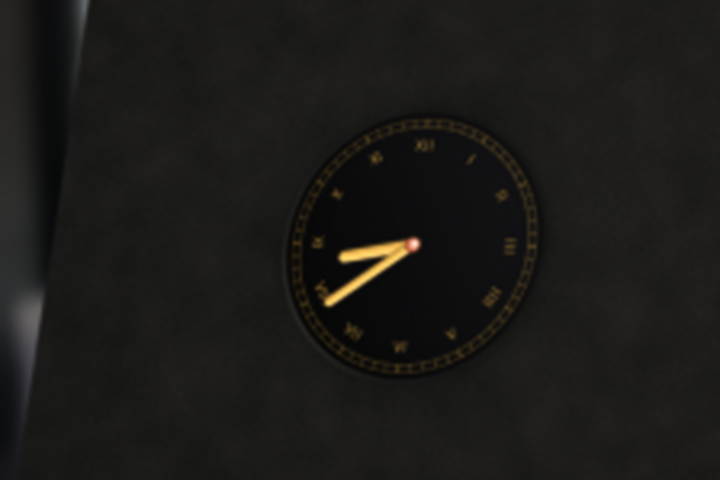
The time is 8:39
